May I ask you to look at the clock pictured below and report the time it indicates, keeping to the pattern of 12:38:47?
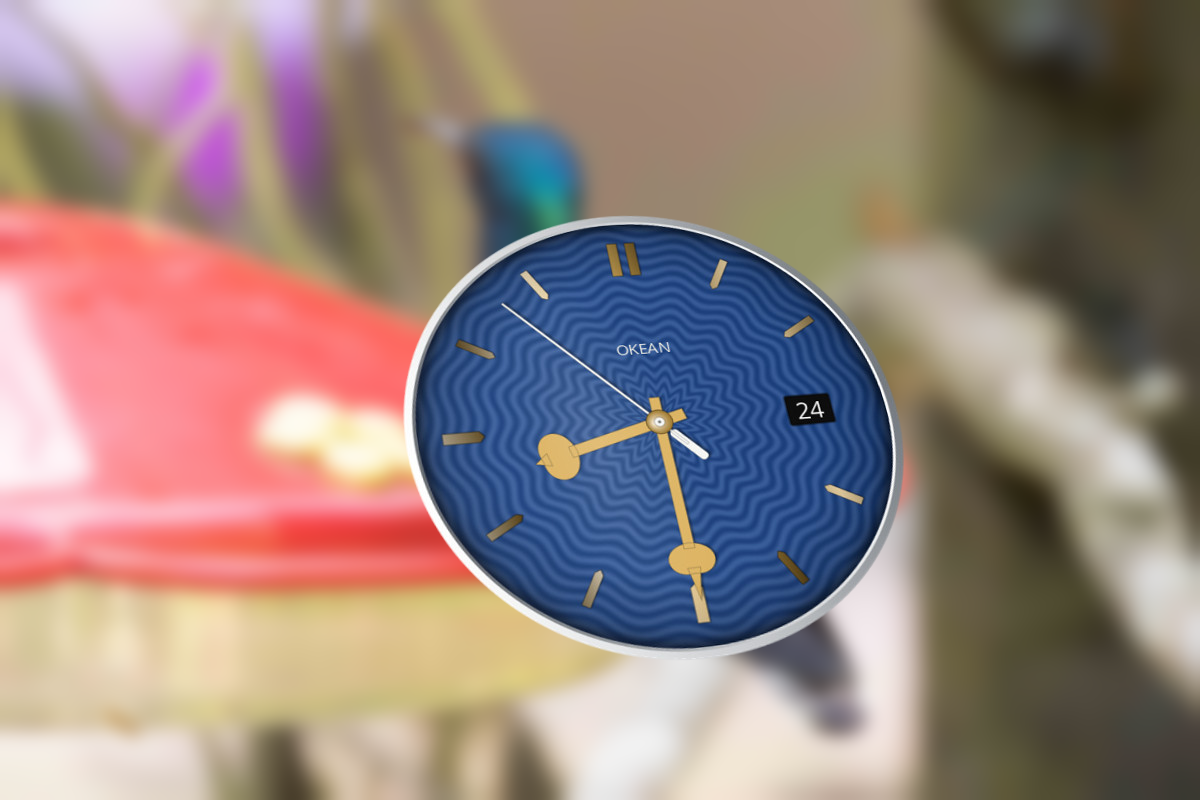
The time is 8:29:53
